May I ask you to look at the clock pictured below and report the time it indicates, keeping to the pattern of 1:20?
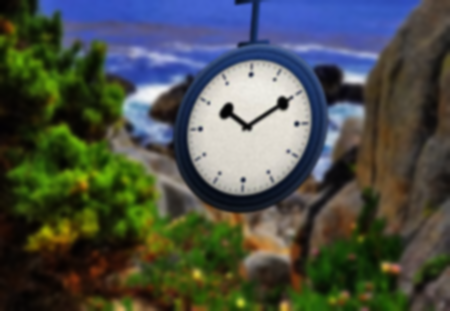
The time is 10:10
